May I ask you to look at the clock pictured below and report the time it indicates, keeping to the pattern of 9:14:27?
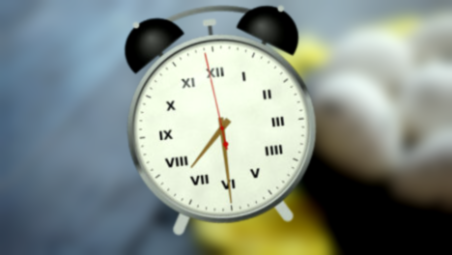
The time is 7:29:59
